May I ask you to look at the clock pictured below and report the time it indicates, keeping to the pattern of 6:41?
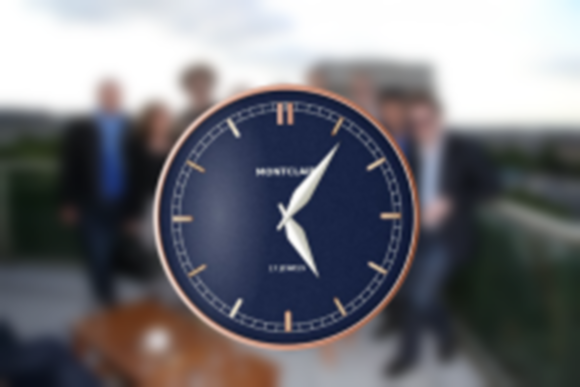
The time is 5:06
